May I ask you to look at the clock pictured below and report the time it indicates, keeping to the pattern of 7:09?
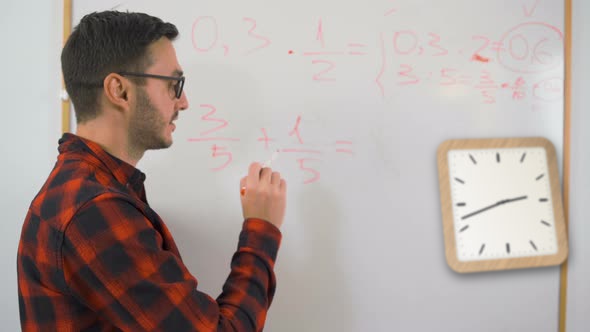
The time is 2:42
